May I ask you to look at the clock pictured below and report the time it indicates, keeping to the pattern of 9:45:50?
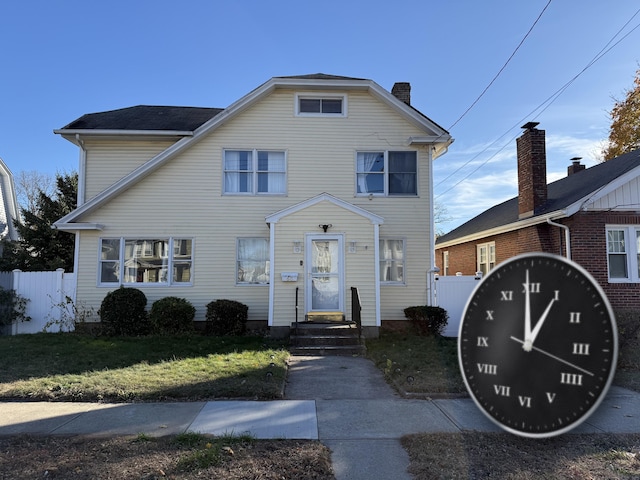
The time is 12:59:18
